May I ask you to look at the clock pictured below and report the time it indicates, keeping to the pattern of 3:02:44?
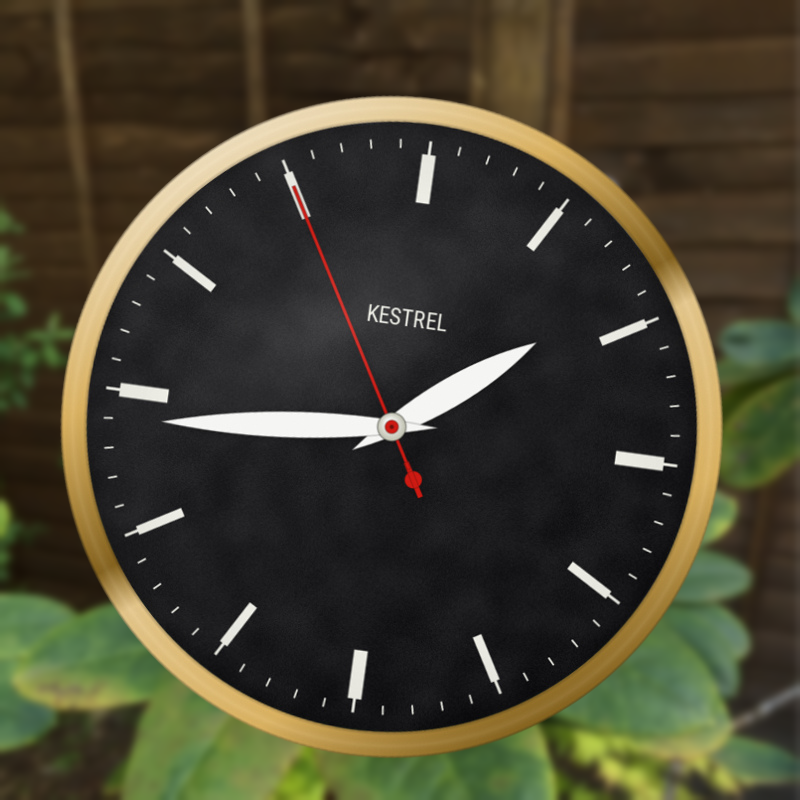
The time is 1:43:55
